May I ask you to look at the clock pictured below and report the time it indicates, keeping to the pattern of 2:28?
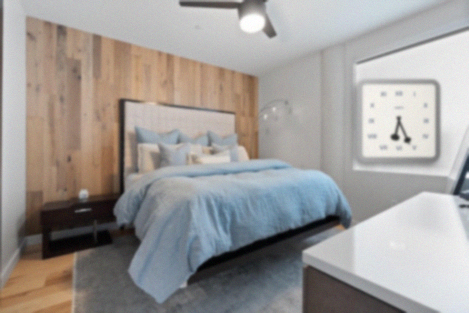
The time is 6:26
